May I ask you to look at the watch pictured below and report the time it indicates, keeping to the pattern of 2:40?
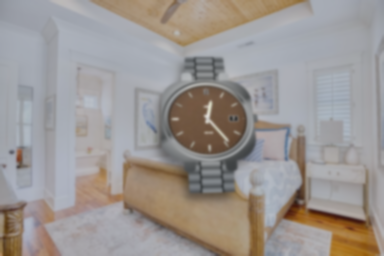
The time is 12:24
